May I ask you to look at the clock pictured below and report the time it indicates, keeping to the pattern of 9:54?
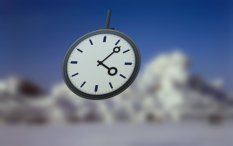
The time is 4:07
